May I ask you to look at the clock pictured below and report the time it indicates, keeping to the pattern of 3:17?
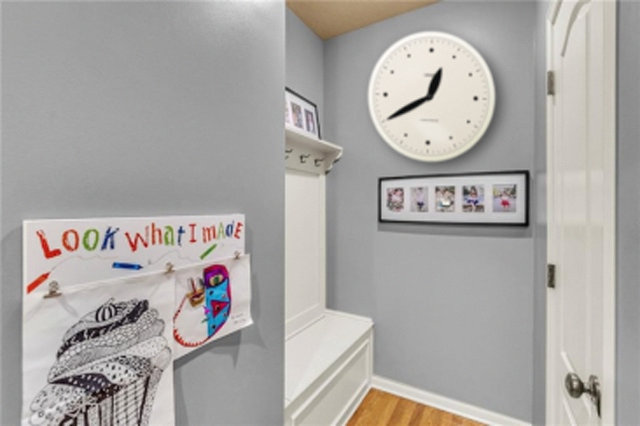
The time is 12:40
